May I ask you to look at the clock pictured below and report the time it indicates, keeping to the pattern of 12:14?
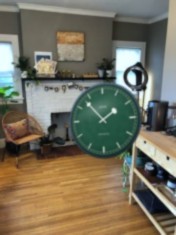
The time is 1:53
